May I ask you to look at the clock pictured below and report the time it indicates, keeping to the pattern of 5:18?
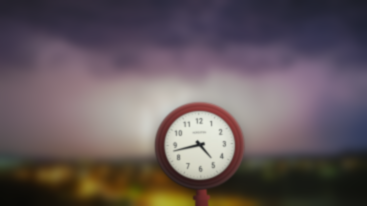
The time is 4:43
